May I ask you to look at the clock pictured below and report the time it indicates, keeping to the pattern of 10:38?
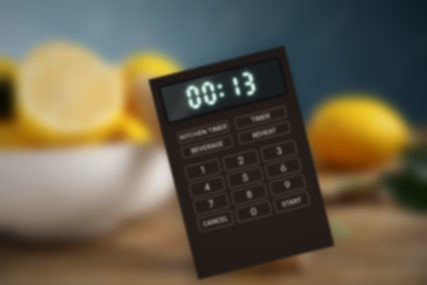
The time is 0:13
